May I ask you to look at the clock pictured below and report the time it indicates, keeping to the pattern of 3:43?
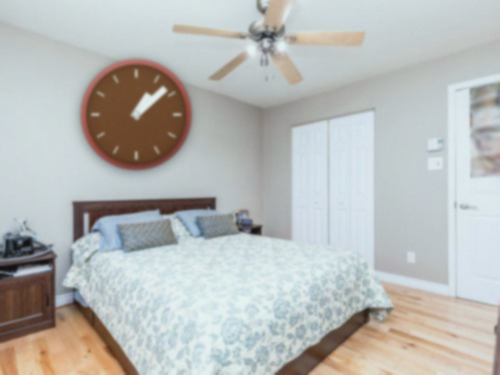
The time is 1:08
